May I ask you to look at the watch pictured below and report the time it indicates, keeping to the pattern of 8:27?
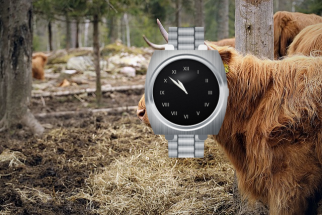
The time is 10:52
